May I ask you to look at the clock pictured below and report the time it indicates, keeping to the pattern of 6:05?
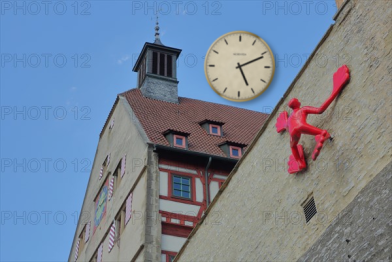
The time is 5:11
